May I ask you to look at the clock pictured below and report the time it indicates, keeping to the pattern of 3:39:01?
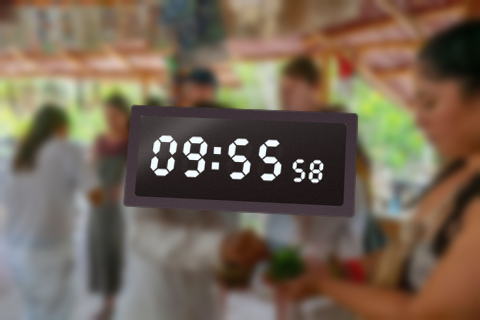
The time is 9:55:58
